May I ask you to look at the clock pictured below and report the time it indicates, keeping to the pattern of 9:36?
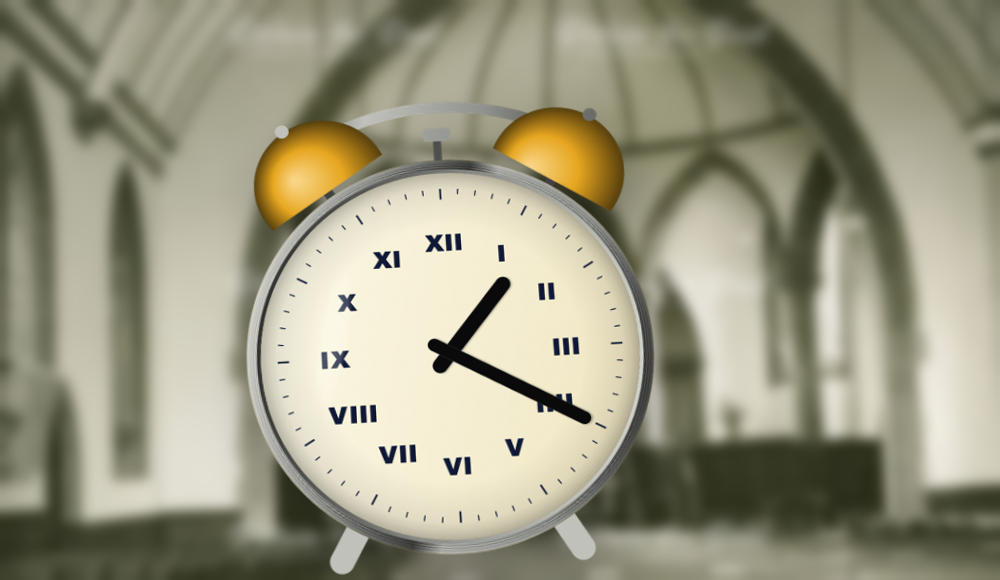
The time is 1:20
